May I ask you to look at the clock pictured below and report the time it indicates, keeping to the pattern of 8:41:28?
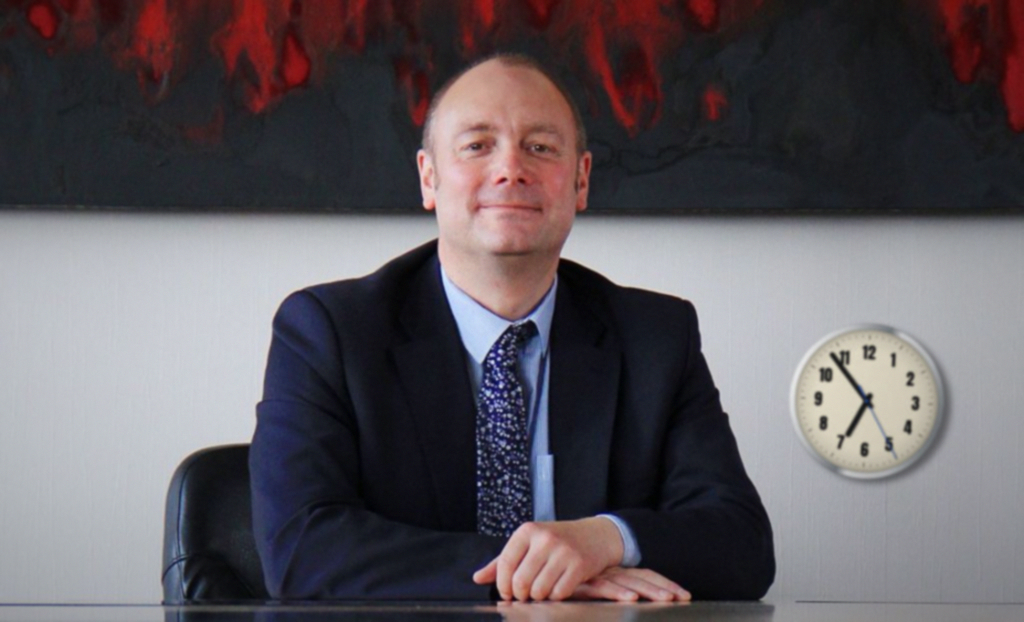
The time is 6:53:25
